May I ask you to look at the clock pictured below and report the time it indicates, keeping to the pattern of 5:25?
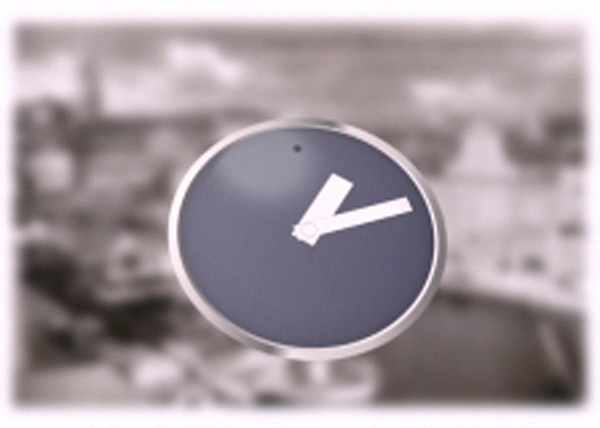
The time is 1:13
